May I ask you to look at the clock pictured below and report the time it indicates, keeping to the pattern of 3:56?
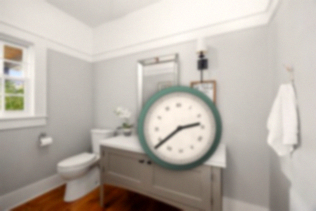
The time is 2:39
